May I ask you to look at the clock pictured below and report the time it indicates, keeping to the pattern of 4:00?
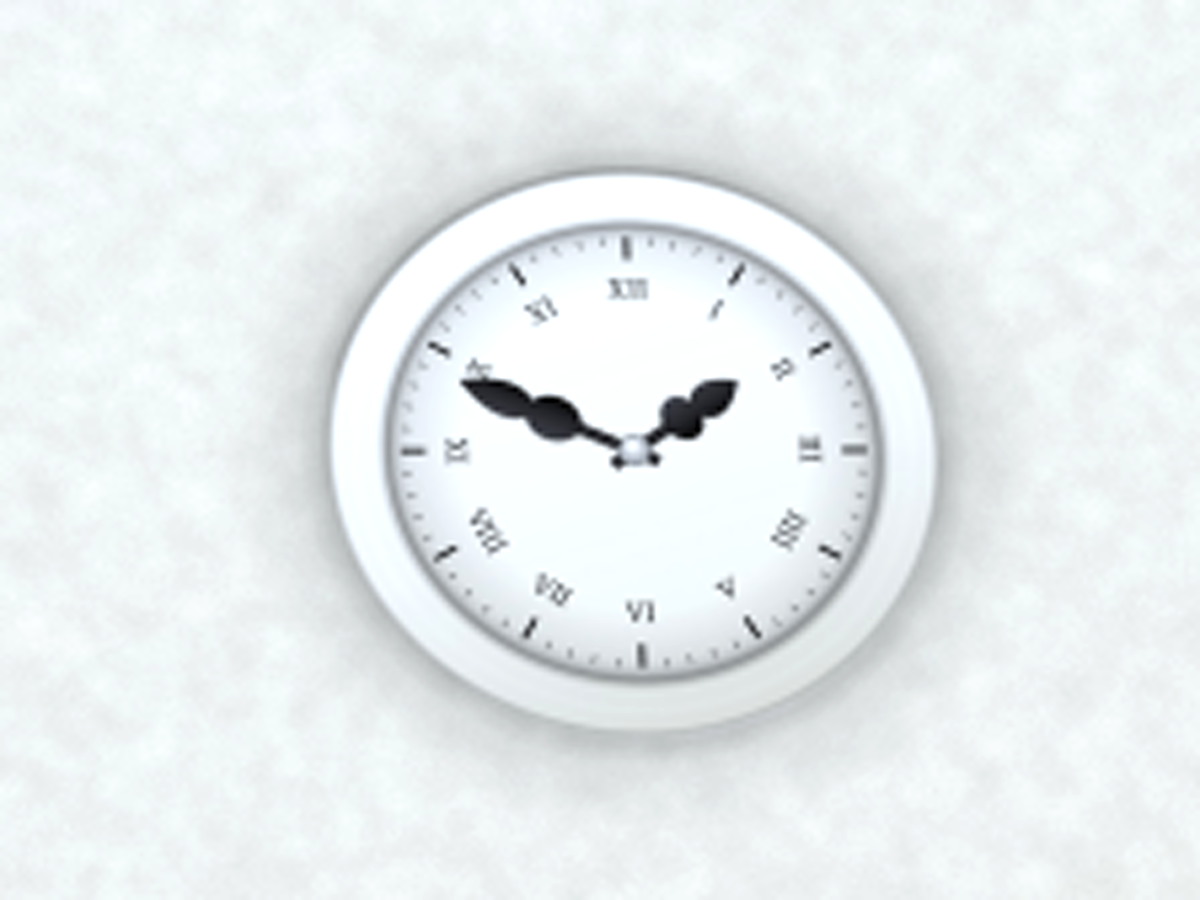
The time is 1:49
